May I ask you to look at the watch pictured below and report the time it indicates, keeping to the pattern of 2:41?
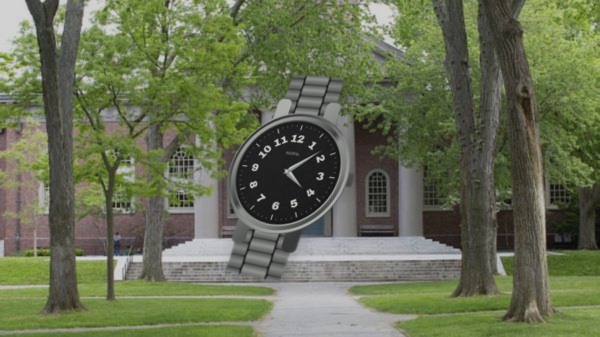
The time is 4:08
